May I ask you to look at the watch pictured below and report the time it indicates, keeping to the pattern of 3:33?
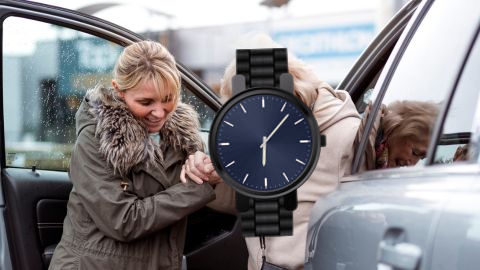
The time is 6:07
